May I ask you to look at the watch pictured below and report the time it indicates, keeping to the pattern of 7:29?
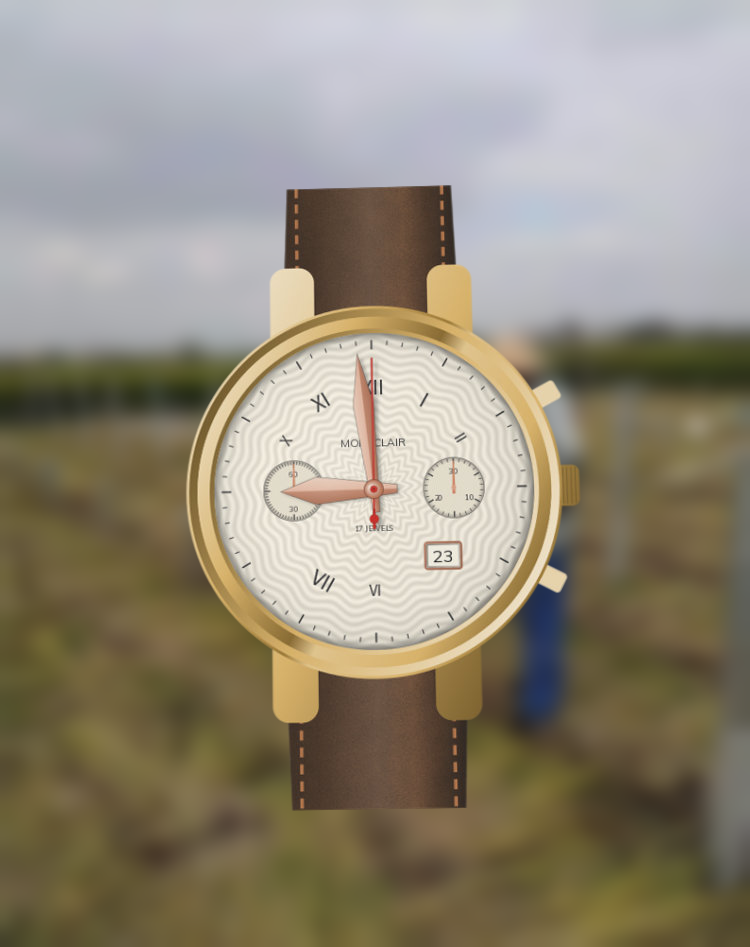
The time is 8:59
